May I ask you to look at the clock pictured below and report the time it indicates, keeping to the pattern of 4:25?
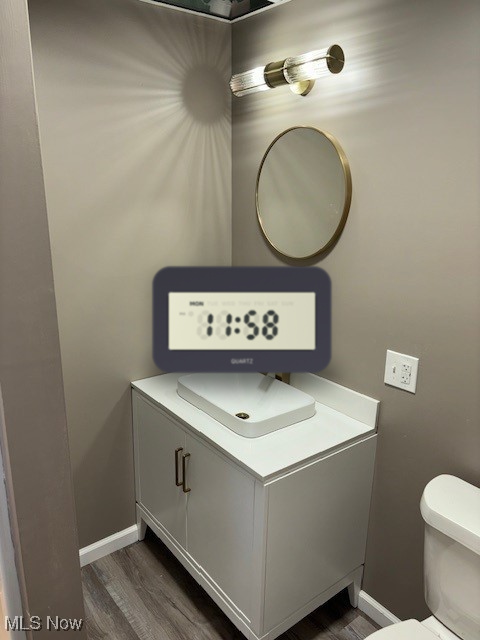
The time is 11:58
